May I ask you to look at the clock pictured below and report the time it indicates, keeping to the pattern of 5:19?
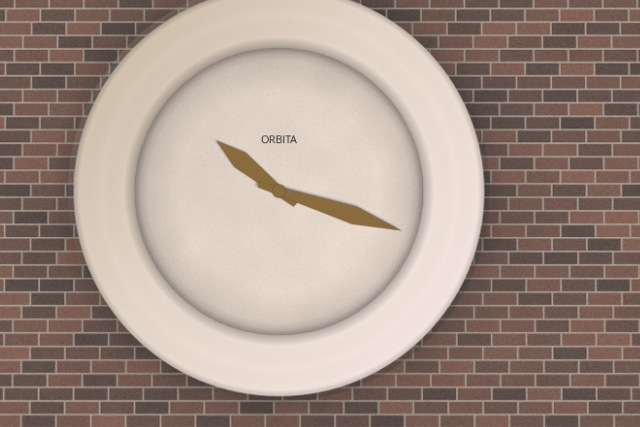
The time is 10:18
